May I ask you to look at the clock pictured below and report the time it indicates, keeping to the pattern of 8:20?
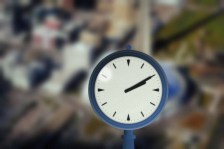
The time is 2:10
